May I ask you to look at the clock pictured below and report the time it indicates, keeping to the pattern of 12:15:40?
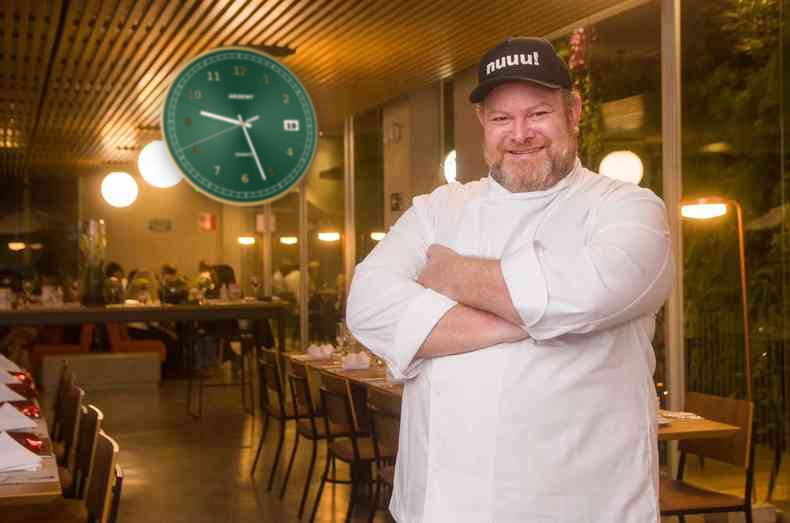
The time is 9:26:41
